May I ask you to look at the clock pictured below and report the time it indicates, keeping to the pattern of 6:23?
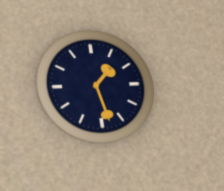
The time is 1:28
